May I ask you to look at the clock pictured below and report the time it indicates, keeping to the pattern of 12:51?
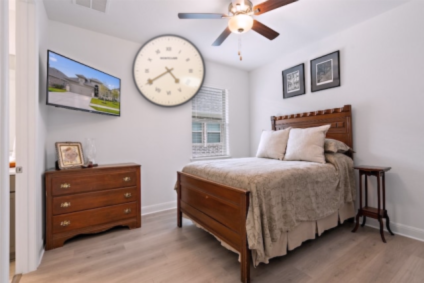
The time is 4:40
